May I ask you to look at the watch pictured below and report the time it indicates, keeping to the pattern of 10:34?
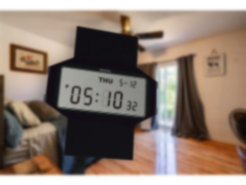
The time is 5:10
